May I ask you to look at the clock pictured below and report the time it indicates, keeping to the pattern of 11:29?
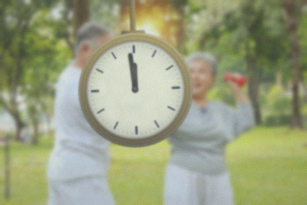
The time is 11:59
